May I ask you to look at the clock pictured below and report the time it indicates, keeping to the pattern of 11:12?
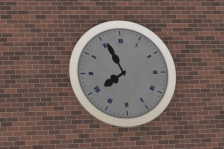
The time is 7:56
